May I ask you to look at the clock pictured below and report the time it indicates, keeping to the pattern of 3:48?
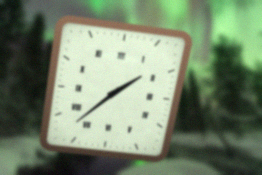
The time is 1:37
